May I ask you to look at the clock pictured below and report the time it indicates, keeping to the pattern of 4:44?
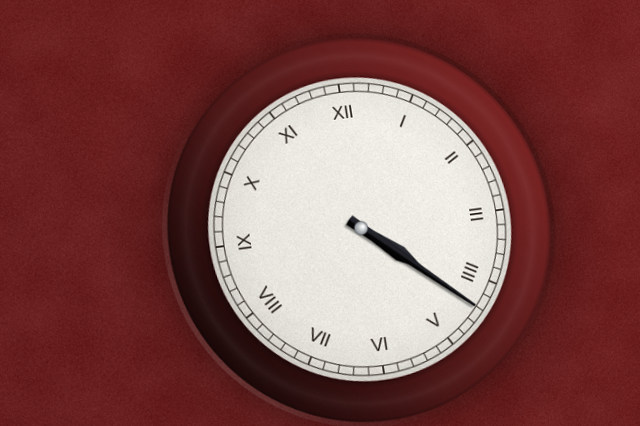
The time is 4:22
